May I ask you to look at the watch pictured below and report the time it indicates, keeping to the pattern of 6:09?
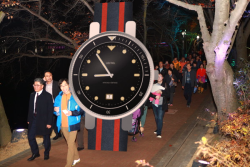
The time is 8:54
